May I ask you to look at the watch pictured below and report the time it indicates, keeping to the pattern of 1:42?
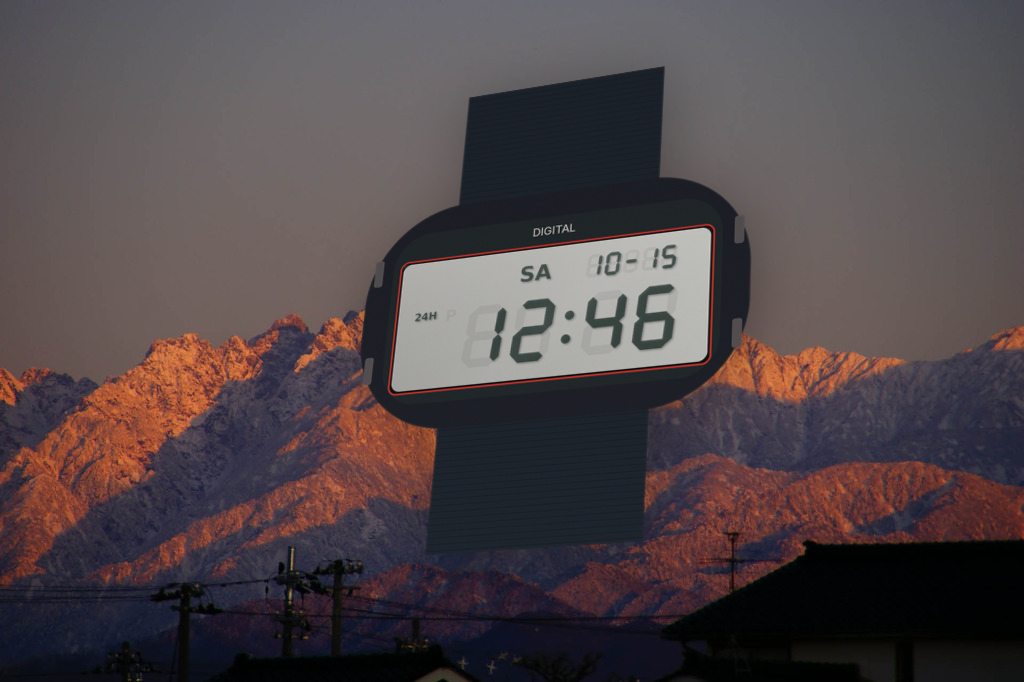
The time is 12:46
